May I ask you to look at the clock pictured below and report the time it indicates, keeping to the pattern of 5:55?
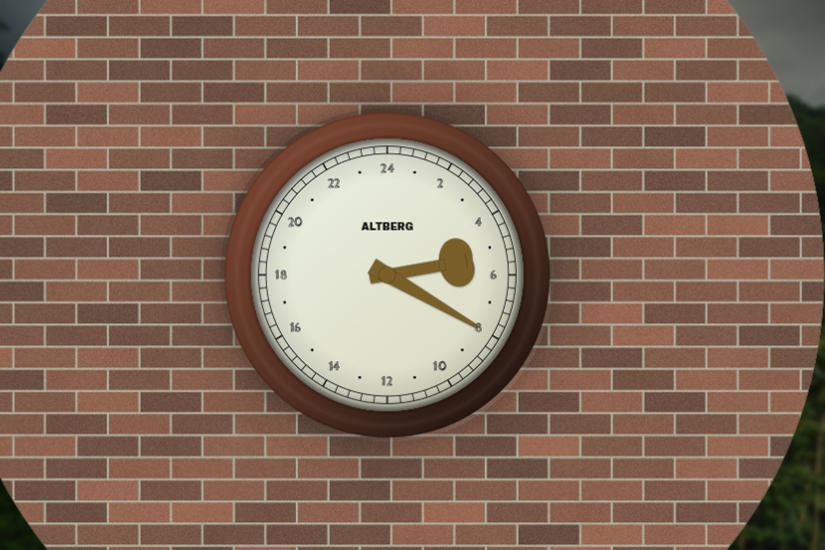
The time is 5:20
